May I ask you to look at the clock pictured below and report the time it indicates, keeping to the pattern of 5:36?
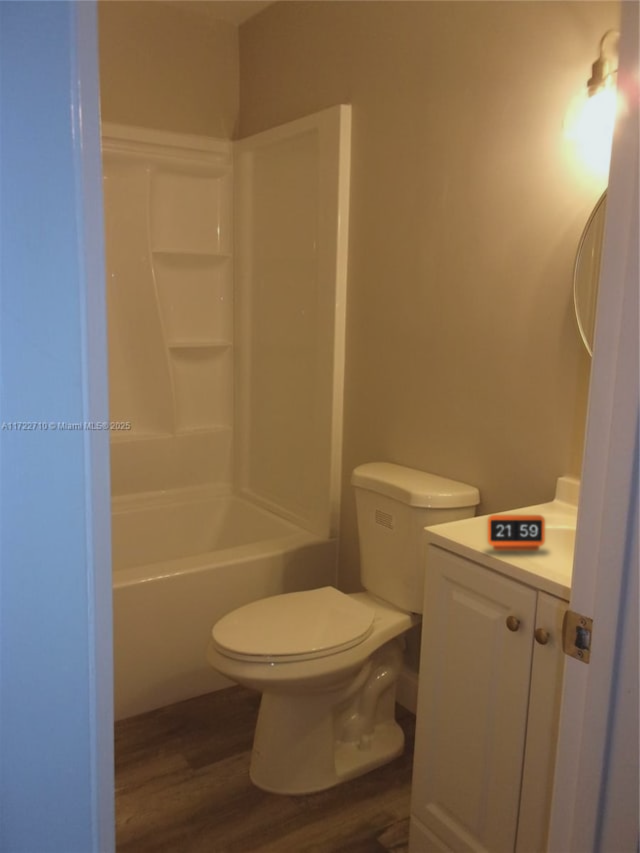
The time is 21:59
